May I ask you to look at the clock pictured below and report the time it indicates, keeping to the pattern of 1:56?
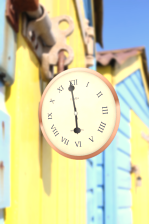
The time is 5:59
